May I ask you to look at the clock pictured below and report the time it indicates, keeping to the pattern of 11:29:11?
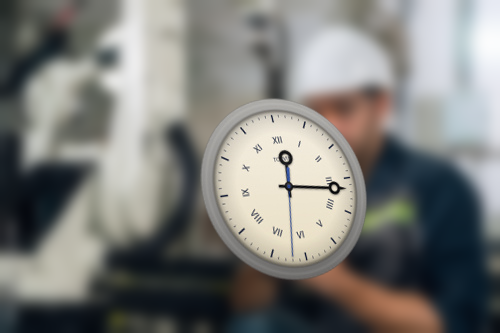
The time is 12:16:32
